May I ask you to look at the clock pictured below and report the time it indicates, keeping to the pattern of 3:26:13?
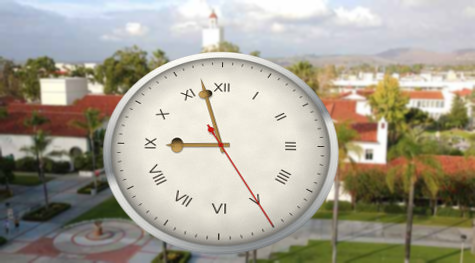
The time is 8:57:25
